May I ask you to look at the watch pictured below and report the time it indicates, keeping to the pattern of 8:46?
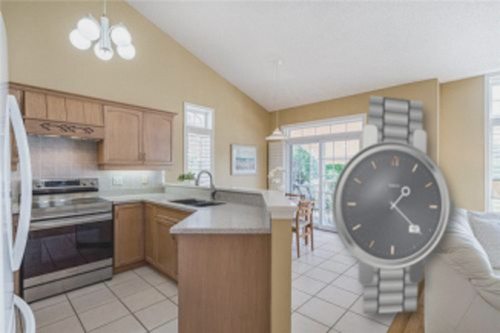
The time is 1:22
